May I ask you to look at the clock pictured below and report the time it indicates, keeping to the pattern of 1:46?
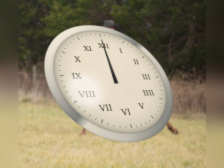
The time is 12:00
